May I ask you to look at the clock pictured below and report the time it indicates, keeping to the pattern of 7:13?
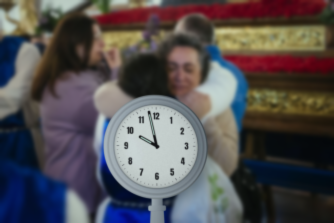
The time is 9:58
